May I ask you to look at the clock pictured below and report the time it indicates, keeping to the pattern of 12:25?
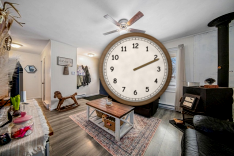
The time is 2:11
